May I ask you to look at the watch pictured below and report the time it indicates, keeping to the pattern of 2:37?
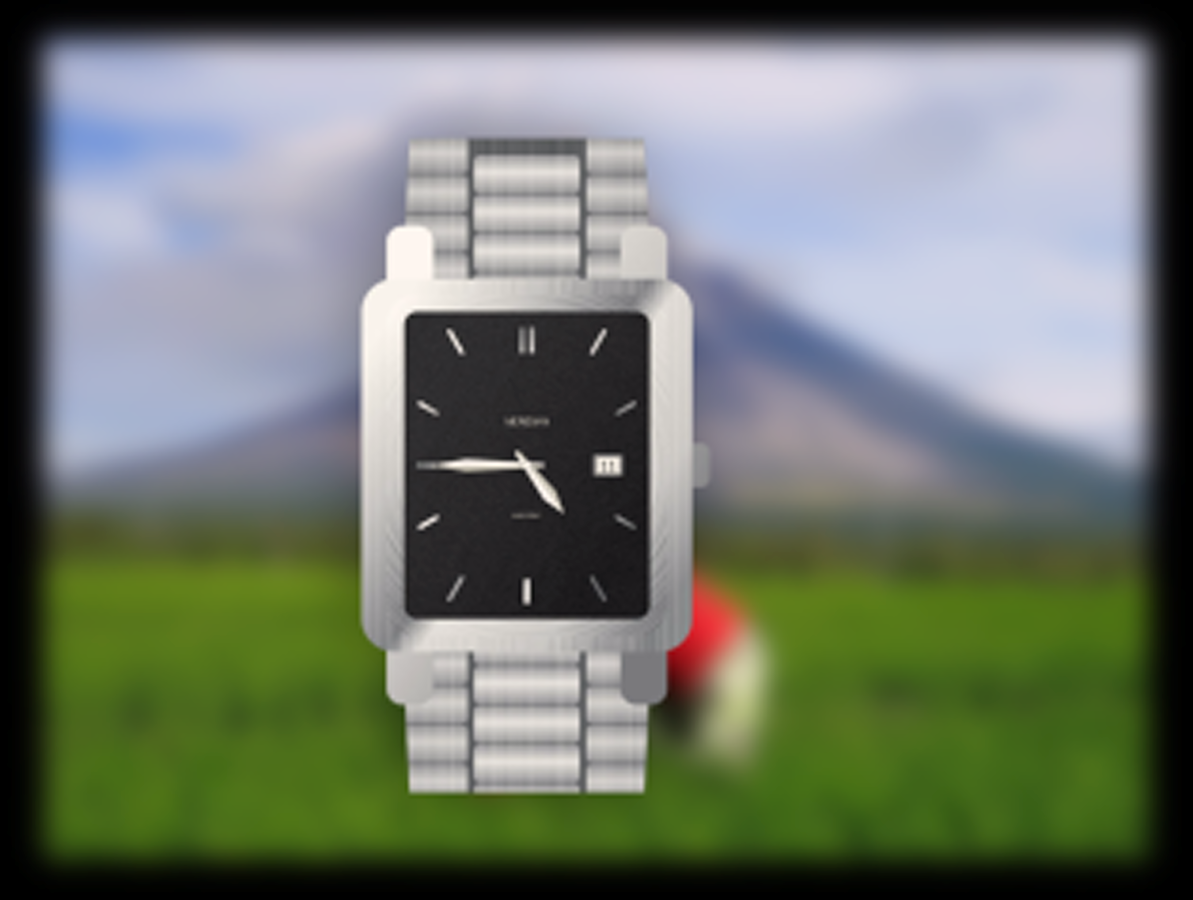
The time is 4:45
